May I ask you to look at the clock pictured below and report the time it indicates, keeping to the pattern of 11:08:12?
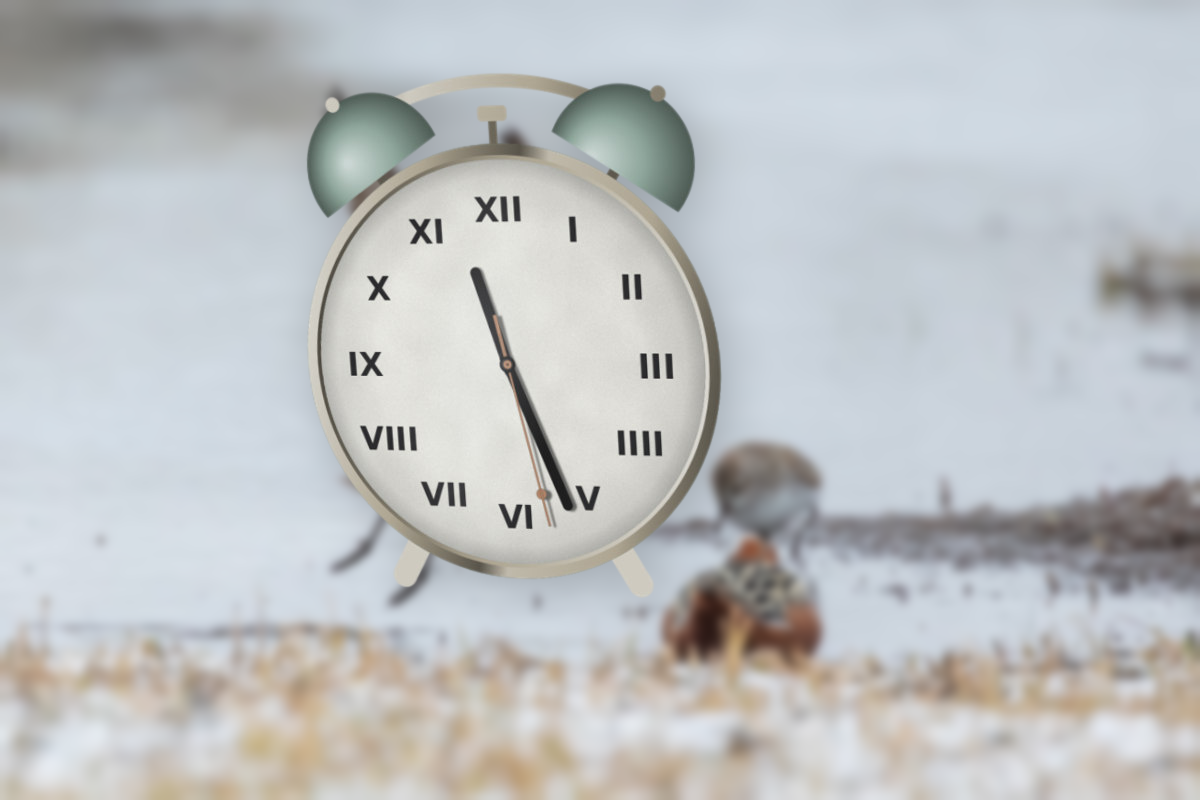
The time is 11:26:28
